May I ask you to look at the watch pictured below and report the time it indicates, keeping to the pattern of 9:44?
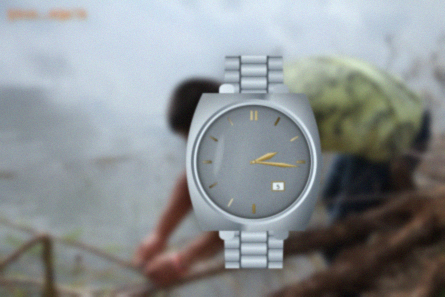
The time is 2:16
